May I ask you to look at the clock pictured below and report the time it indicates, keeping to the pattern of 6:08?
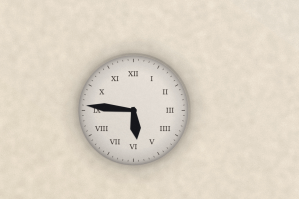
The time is 5:46
